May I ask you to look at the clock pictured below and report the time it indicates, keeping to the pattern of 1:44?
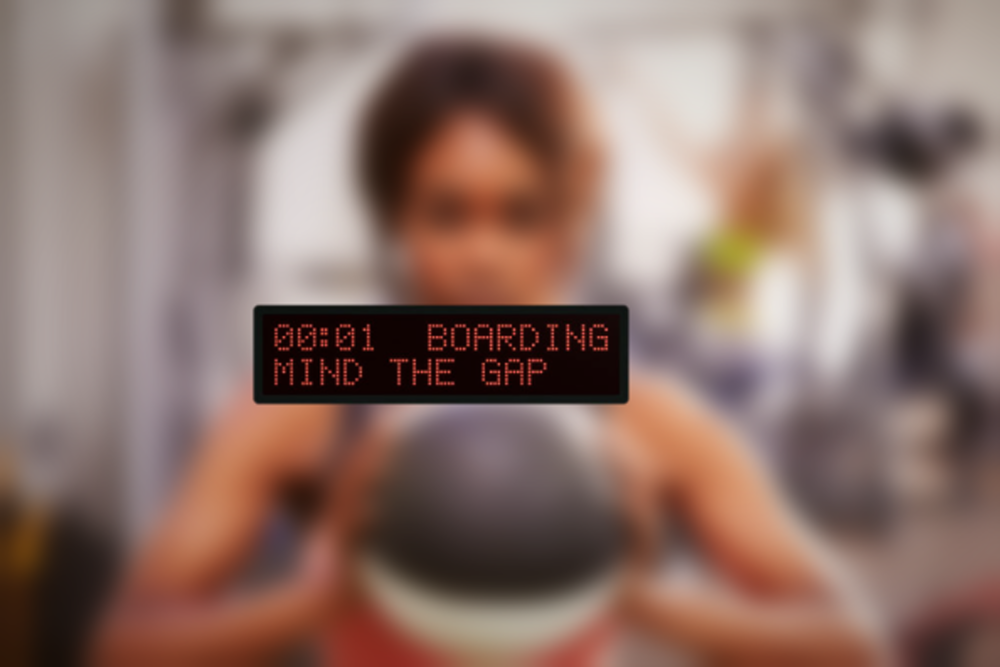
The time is 0:01
